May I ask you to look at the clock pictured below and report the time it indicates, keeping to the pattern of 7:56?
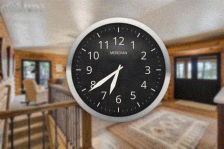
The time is 6:39
